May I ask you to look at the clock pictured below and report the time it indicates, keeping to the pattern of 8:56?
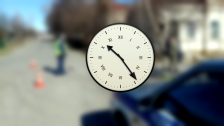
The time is 10:24
